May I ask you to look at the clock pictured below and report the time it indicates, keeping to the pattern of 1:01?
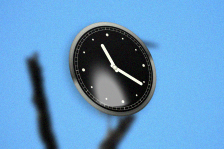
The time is 11:21
